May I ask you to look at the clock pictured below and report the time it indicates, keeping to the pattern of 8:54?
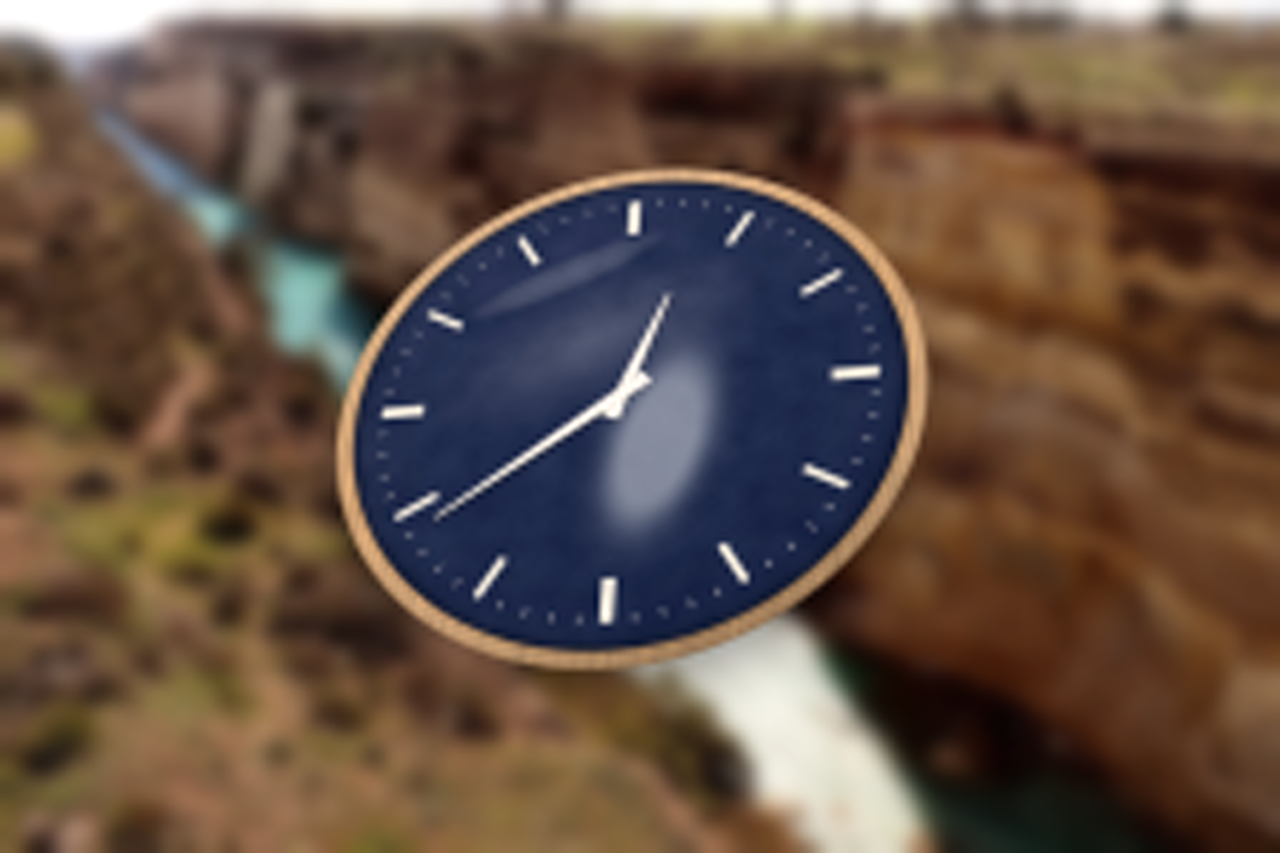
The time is 12:39
